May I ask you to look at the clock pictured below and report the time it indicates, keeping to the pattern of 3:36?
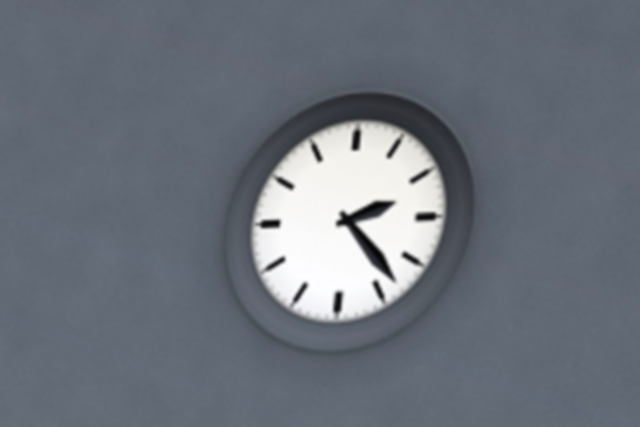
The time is 2:23
